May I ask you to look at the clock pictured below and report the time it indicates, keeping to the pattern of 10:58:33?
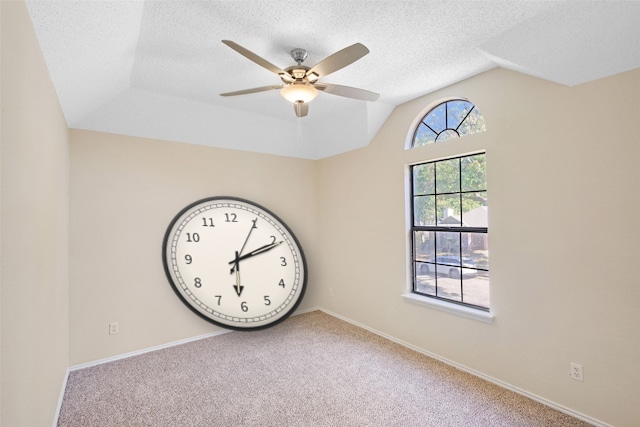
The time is 6:11:05
